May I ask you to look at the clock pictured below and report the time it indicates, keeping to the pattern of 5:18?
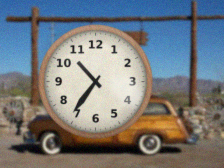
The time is 10:36
